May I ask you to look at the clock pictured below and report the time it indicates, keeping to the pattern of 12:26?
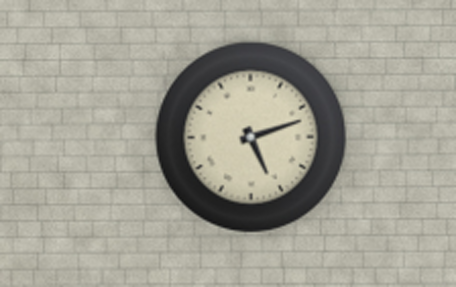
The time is 5:12
